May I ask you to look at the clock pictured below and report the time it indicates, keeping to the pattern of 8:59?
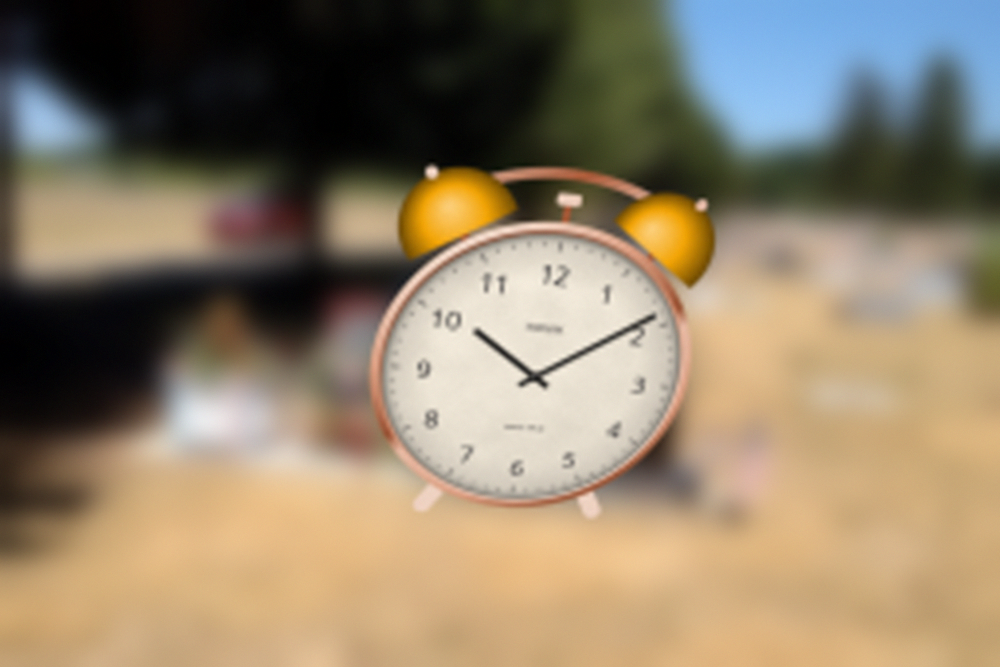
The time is 10:09
